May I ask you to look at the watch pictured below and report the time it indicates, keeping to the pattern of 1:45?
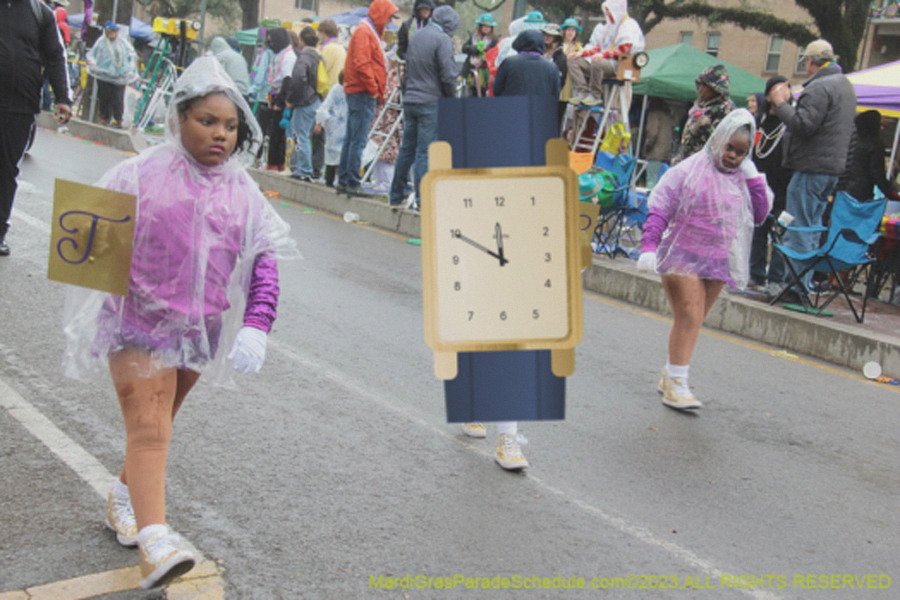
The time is 11:50
